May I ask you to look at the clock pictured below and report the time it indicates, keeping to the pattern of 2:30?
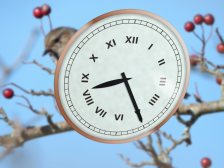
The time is 8:25
